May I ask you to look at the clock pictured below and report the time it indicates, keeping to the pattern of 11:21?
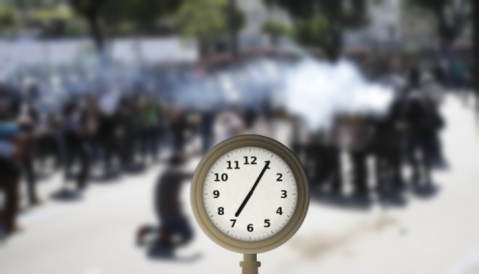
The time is 7:05
